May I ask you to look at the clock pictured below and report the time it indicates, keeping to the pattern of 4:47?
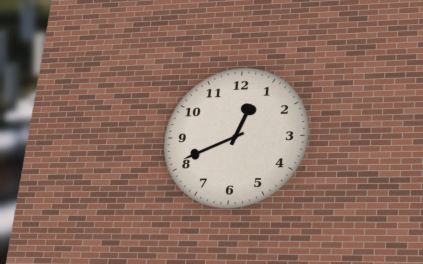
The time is 12:41
